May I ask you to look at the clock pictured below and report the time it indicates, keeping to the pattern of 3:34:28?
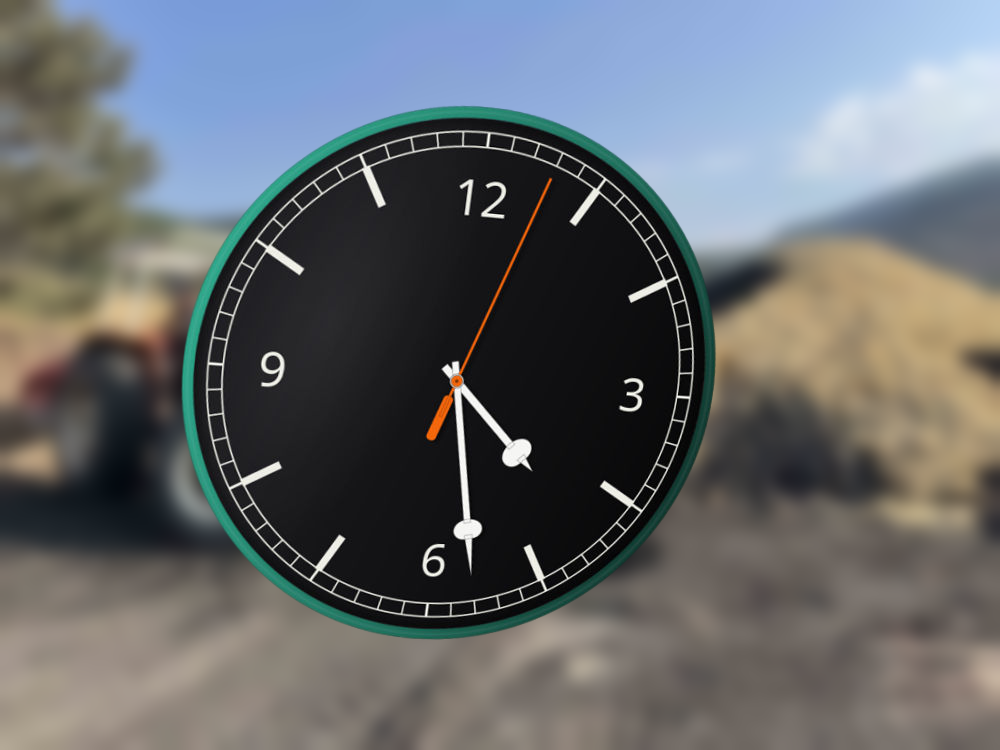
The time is 4:28:03
